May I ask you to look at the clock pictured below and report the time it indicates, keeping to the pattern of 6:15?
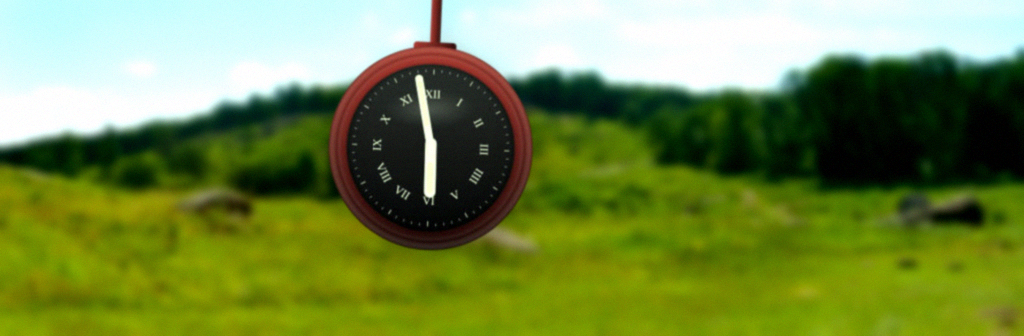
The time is 5:58
